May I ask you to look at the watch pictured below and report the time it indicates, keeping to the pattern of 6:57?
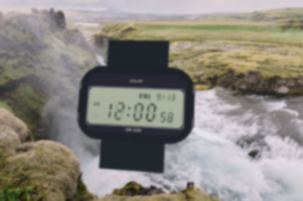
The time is 12:00
